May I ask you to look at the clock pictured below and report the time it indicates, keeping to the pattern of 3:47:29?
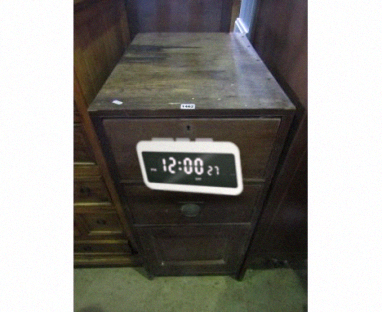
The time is 12:00:27
